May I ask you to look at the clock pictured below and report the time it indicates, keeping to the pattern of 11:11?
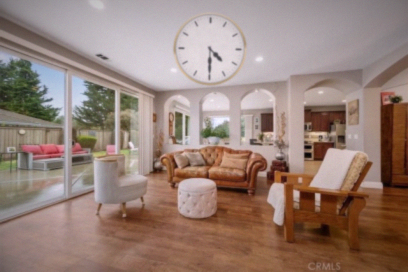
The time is 4:30
